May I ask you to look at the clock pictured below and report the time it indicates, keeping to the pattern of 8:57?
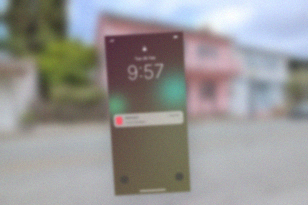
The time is 9:57
